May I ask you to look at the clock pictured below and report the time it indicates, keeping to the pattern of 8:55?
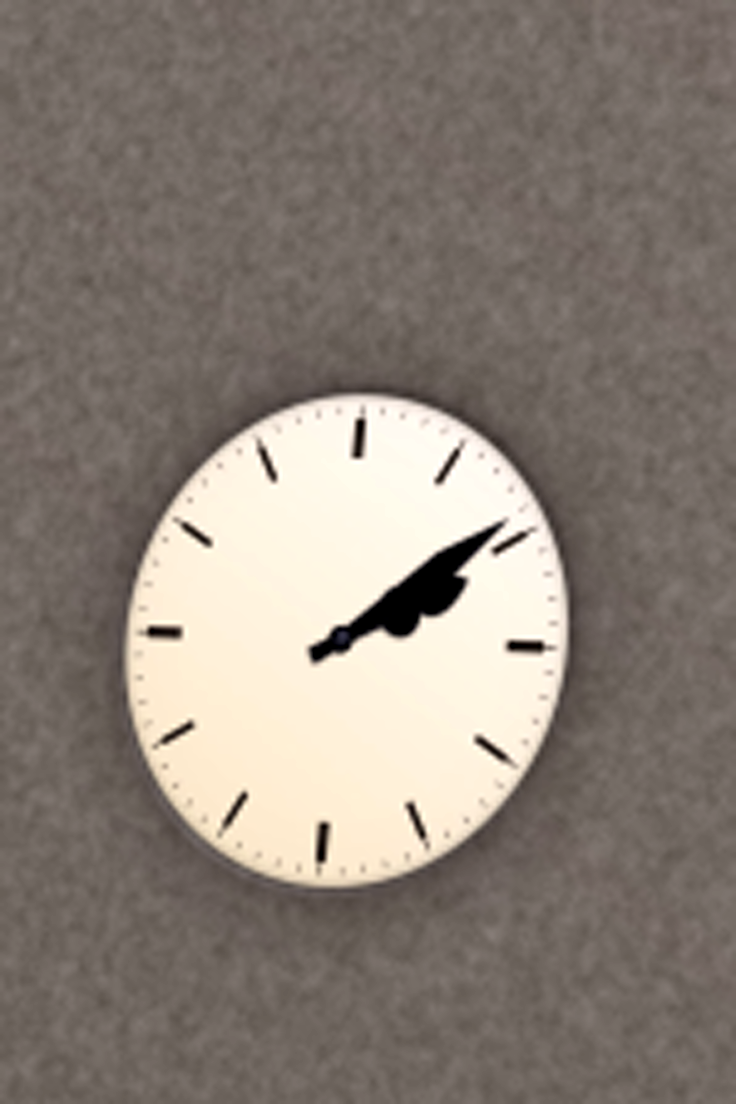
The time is 2:09
